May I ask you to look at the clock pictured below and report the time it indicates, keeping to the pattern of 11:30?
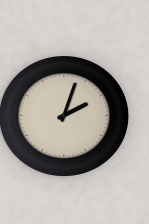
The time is 2:03
